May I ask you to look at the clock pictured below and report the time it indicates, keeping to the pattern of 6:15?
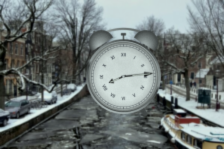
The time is 8:14
